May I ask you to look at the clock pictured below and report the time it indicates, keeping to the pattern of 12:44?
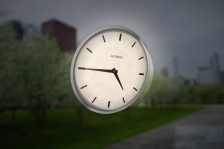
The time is 4:45
